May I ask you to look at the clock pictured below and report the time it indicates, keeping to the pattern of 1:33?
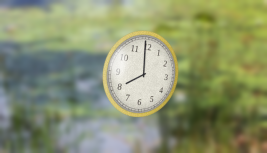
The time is 7:59
